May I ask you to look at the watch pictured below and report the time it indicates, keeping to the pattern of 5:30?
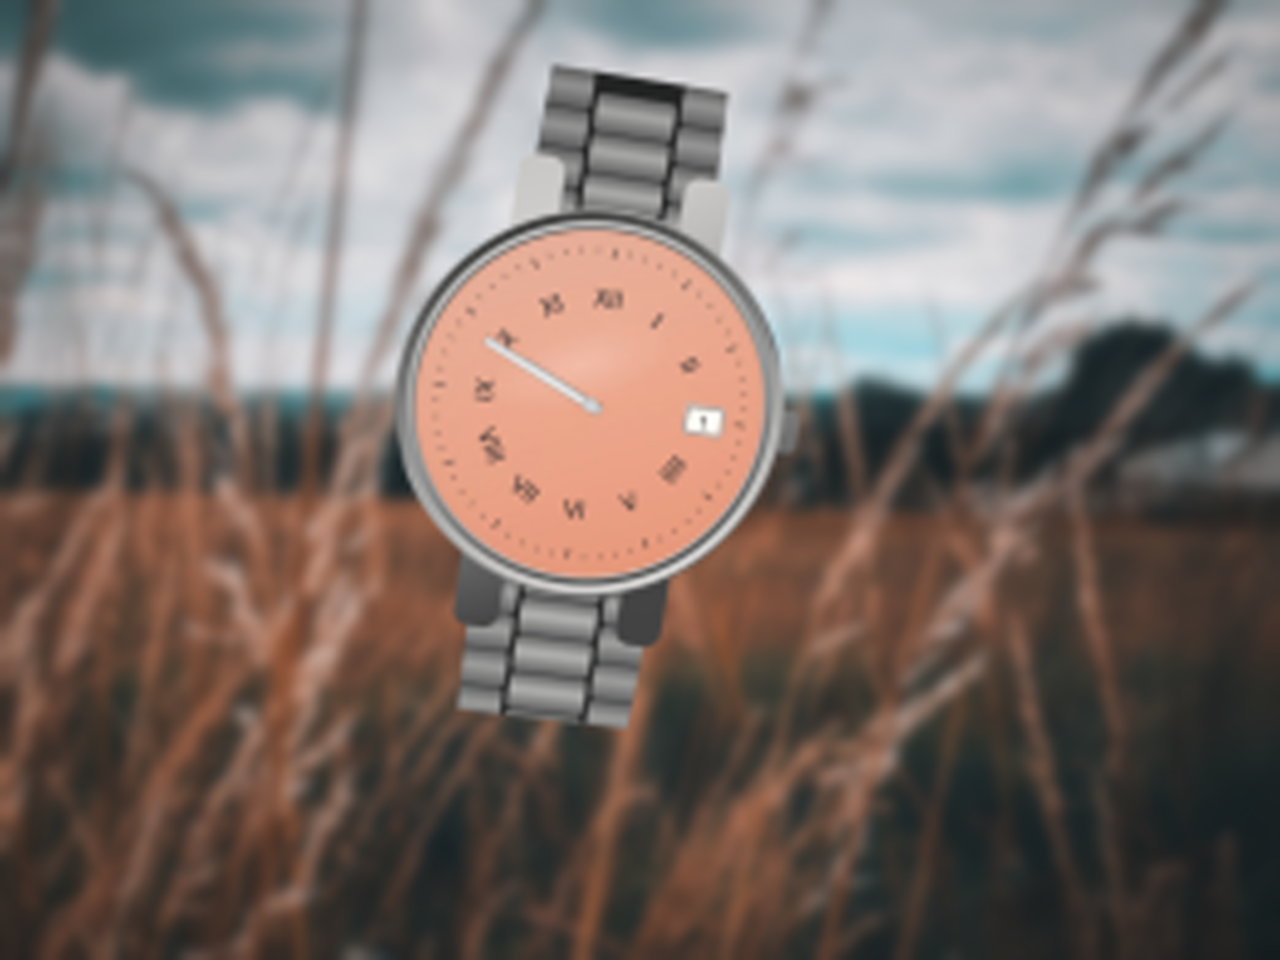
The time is 9:49
